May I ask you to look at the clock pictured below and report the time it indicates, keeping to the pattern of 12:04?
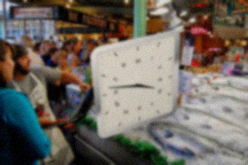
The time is 3:47
